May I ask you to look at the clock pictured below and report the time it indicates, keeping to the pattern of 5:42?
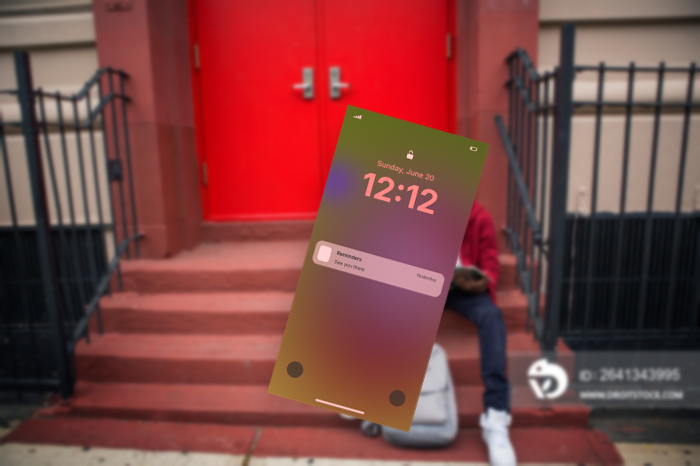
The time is 12:12
